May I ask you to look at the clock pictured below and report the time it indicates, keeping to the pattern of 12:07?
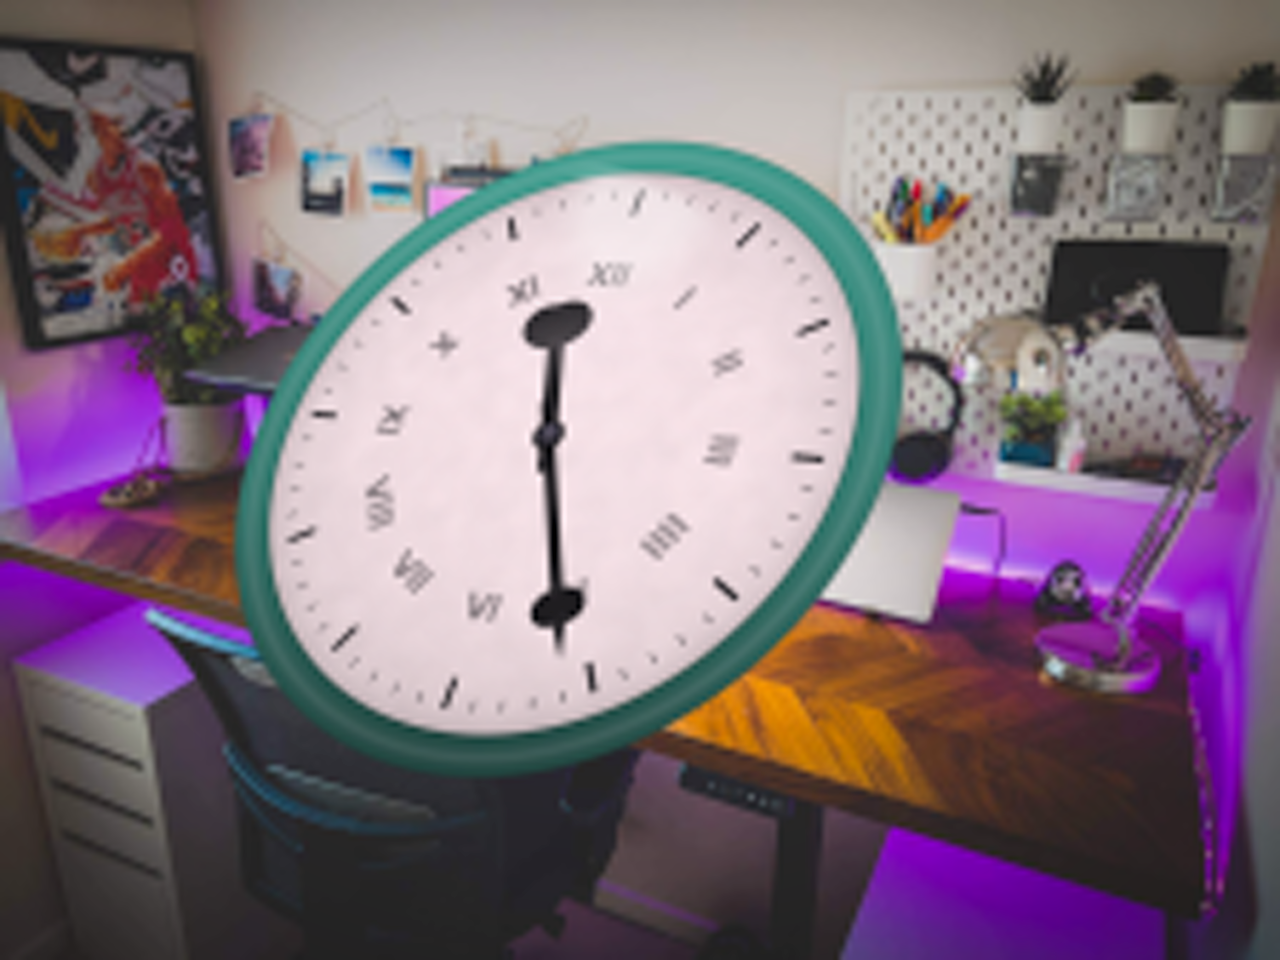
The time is 11:26
